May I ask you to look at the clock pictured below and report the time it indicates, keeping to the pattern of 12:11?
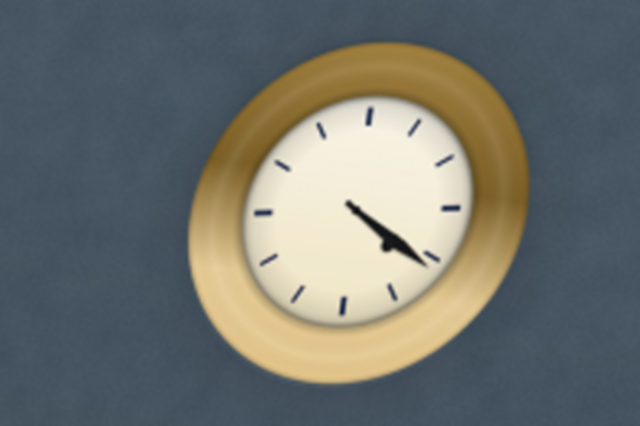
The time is 4:21
